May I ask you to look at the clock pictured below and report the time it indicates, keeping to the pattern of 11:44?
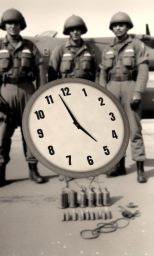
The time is 4:58
